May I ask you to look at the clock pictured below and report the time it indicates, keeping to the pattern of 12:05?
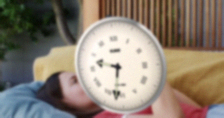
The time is 9:32
